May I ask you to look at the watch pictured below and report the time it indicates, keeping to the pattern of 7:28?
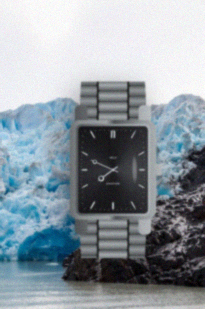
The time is 7:49
